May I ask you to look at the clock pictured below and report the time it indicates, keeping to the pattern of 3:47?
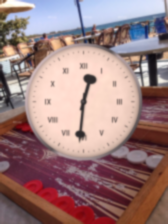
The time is 12:31
